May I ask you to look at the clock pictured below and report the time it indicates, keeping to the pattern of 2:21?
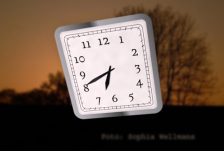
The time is 6:41
